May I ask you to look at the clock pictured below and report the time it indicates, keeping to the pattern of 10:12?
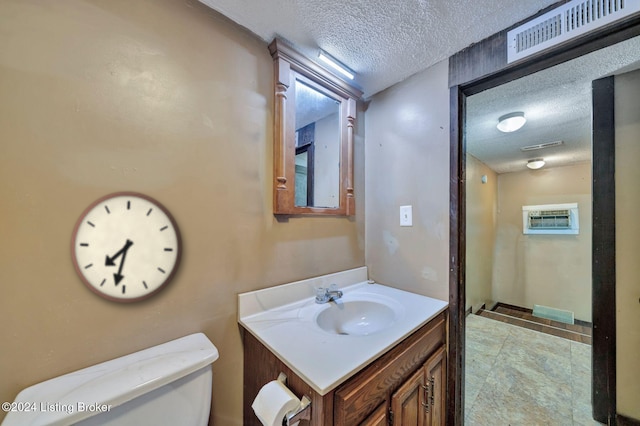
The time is 7:32
